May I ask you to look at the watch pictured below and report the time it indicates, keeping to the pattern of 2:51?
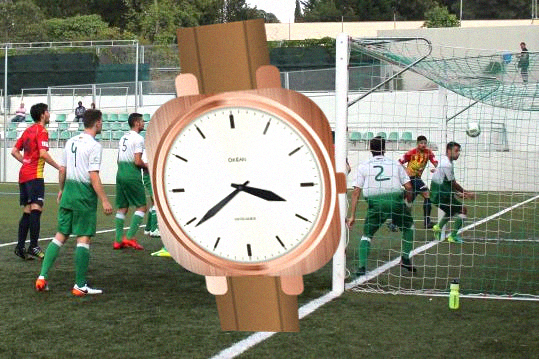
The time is 3:39
